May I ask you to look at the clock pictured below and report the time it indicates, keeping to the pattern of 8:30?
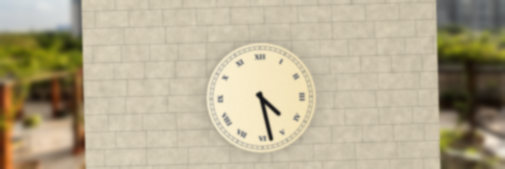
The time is 4:28
